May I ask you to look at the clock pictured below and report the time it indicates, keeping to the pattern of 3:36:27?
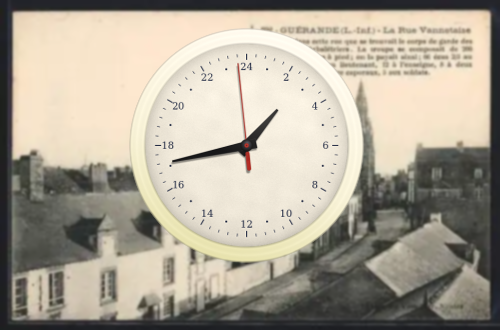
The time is 2:42:59
